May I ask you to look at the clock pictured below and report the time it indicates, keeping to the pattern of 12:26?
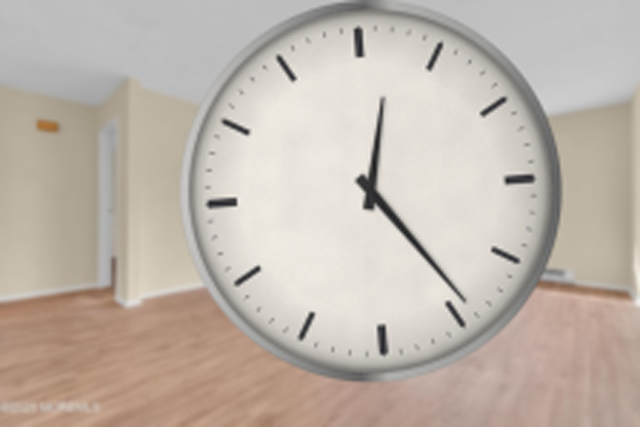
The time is 12:24
